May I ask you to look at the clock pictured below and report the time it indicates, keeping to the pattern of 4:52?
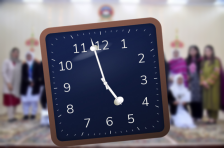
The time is 4:58
